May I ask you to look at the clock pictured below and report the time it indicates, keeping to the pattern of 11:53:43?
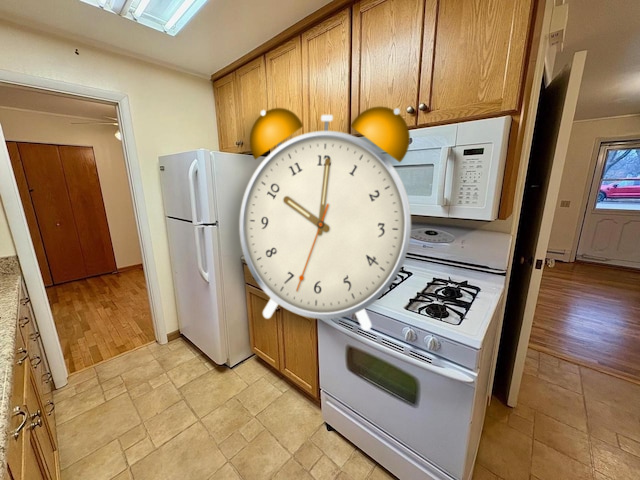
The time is 10:00:33
